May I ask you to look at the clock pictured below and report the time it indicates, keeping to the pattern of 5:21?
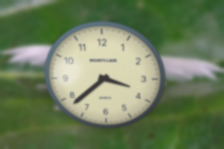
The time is 3:38
